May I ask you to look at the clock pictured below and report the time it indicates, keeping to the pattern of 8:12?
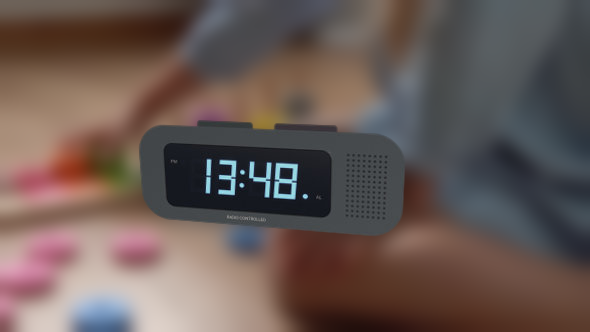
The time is 13:48
